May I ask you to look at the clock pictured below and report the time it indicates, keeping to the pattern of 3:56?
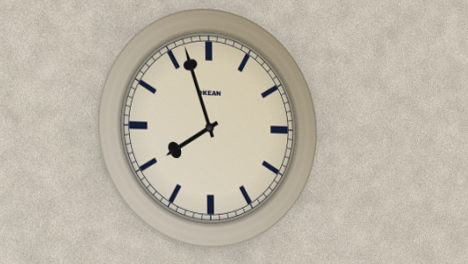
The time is 7:57
